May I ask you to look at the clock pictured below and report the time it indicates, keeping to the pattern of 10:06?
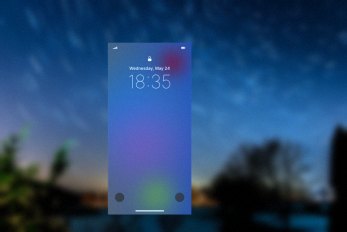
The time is 18:35
